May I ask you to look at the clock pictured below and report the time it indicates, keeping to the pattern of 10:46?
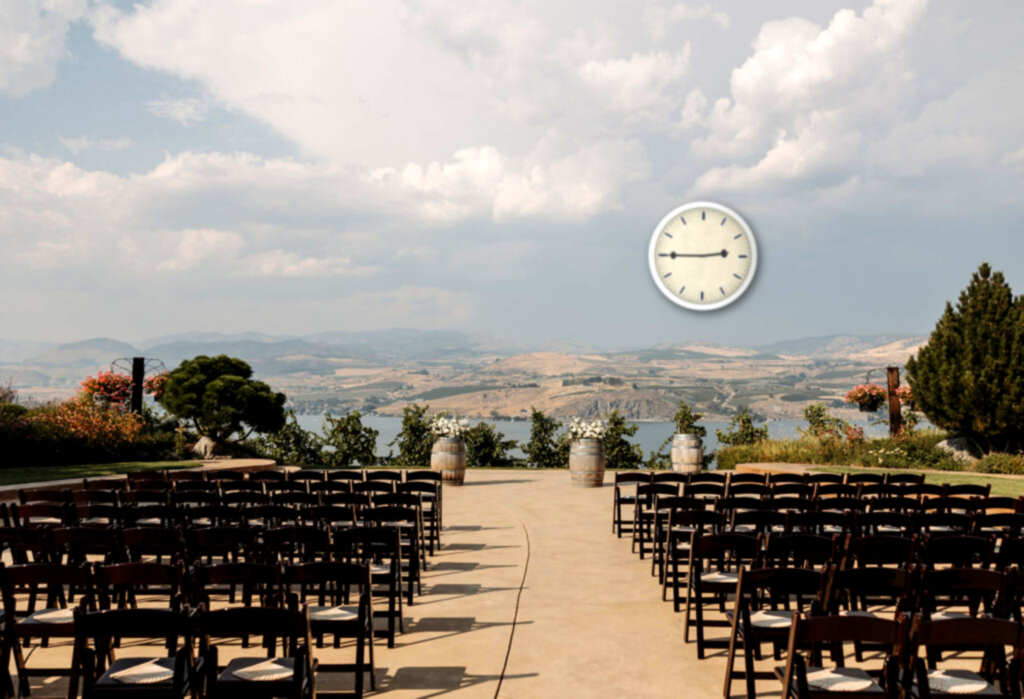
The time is 2:45
